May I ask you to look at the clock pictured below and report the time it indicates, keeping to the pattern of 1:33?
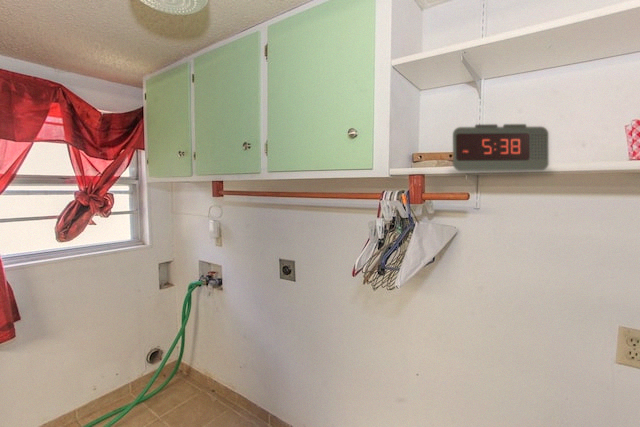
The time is 5:38
